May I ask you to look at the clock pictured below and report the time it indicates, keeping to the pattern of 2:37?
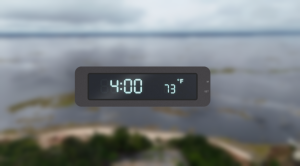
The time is 4:00
